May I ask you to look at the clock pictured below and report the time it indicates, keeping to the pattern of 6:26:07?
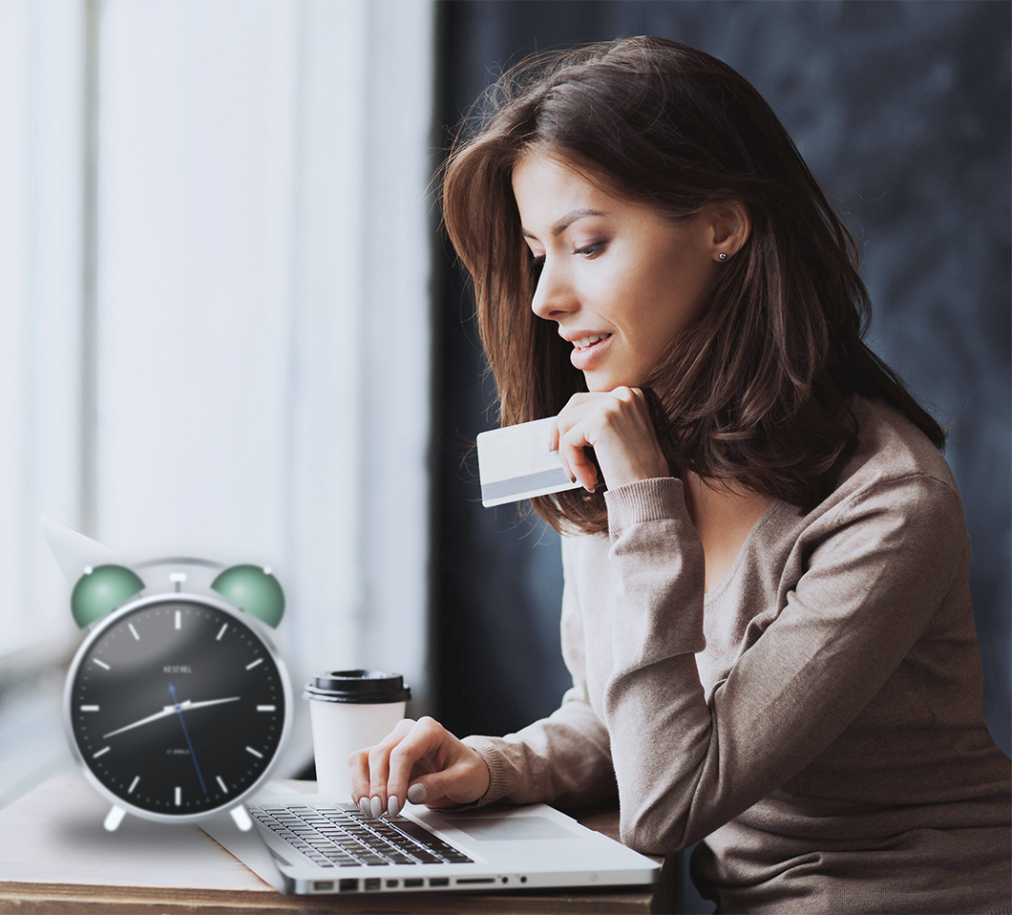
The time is 2:41:27
